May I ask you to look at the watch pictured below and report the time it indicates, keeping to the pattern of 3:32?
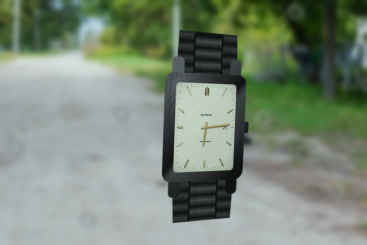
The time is 6:14
